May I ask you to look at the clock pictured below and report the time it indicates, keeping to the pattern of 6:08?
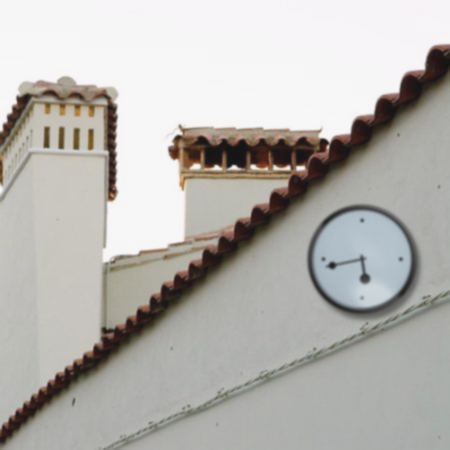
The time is 5:43
